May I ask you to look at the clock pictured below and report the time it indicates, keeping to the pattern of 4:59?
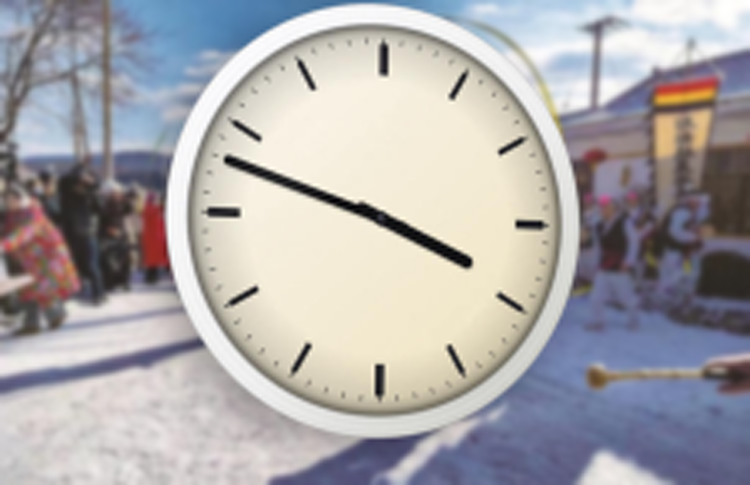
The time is 3:48
